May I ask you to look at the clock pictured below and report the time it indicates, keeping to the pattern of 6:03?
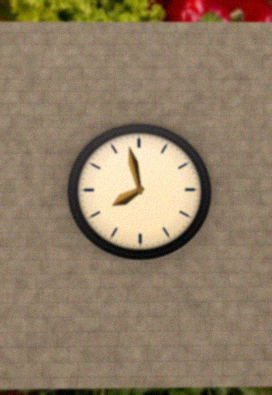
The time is 7:58
